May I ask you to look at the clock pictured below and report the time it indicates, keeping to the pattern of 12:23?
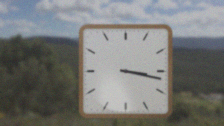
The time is 3:17
